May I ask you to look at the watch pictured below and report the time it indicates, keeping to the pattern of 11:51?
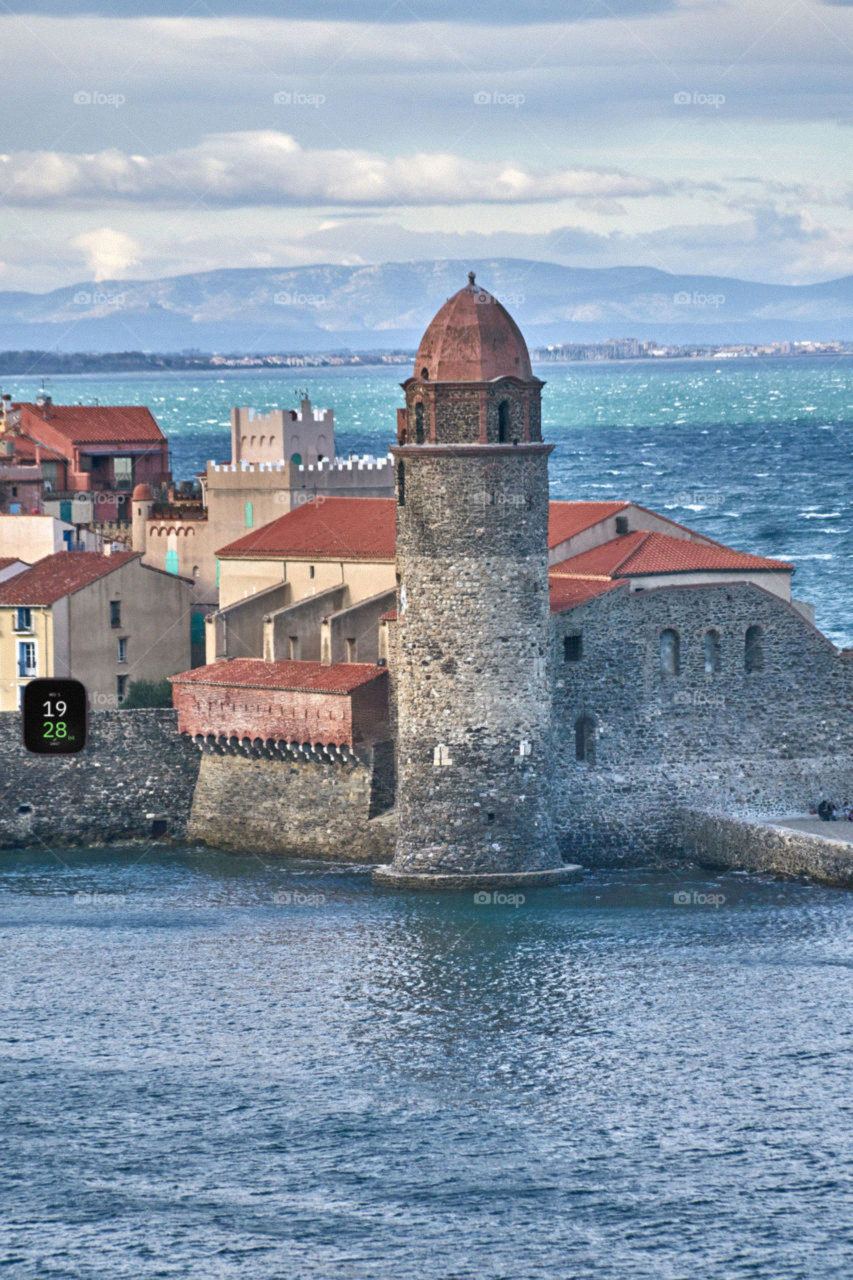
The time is 19:28
